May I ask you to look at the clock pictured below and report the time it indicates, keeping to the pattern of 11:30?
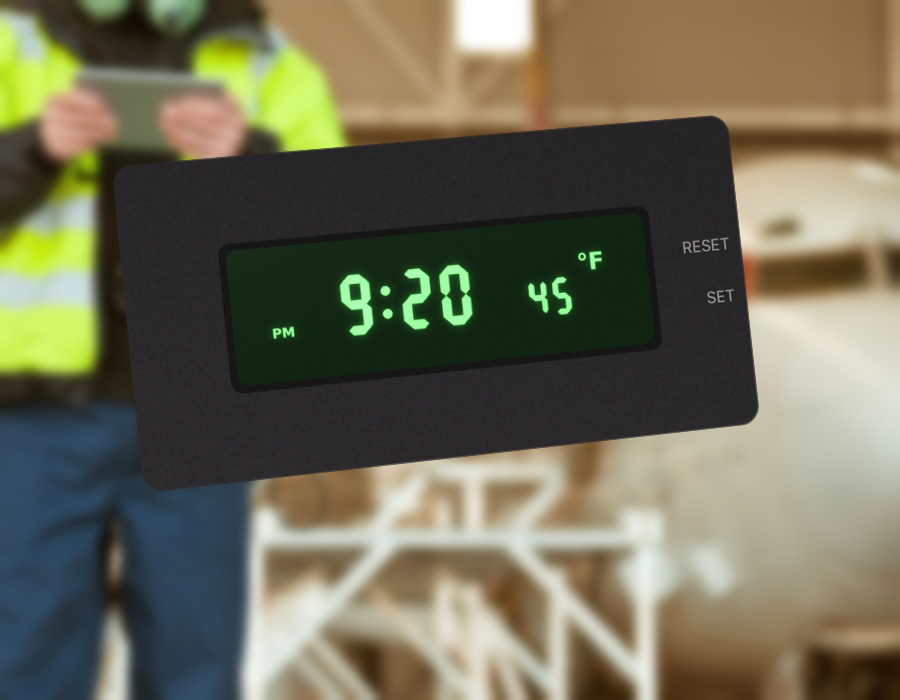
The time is 9:20
